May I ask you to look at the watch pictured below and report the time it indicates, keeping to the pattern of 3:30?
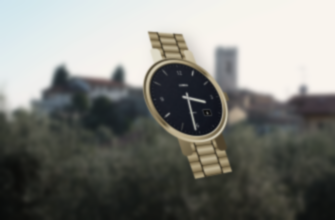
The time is 3:31
